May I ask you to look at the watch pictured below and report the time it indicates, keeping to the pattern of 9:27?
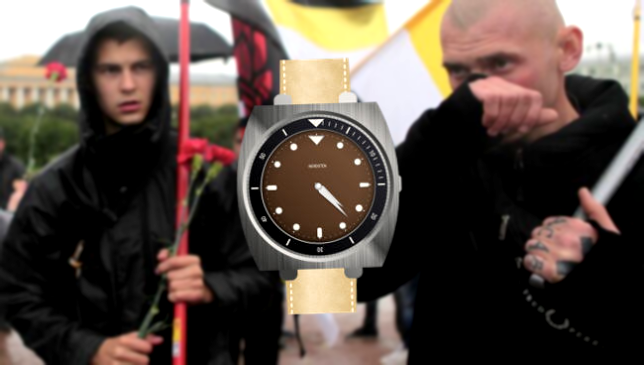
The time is 4:23
